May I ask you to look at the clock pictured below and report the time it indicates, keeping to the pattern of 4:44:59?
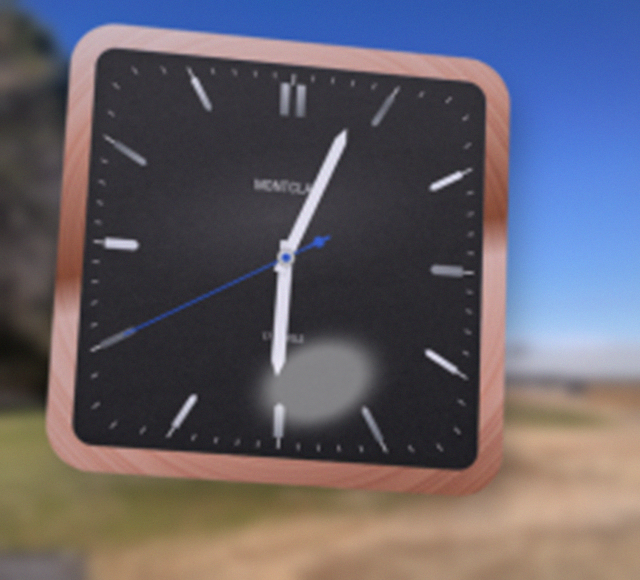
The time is 6:03:40
